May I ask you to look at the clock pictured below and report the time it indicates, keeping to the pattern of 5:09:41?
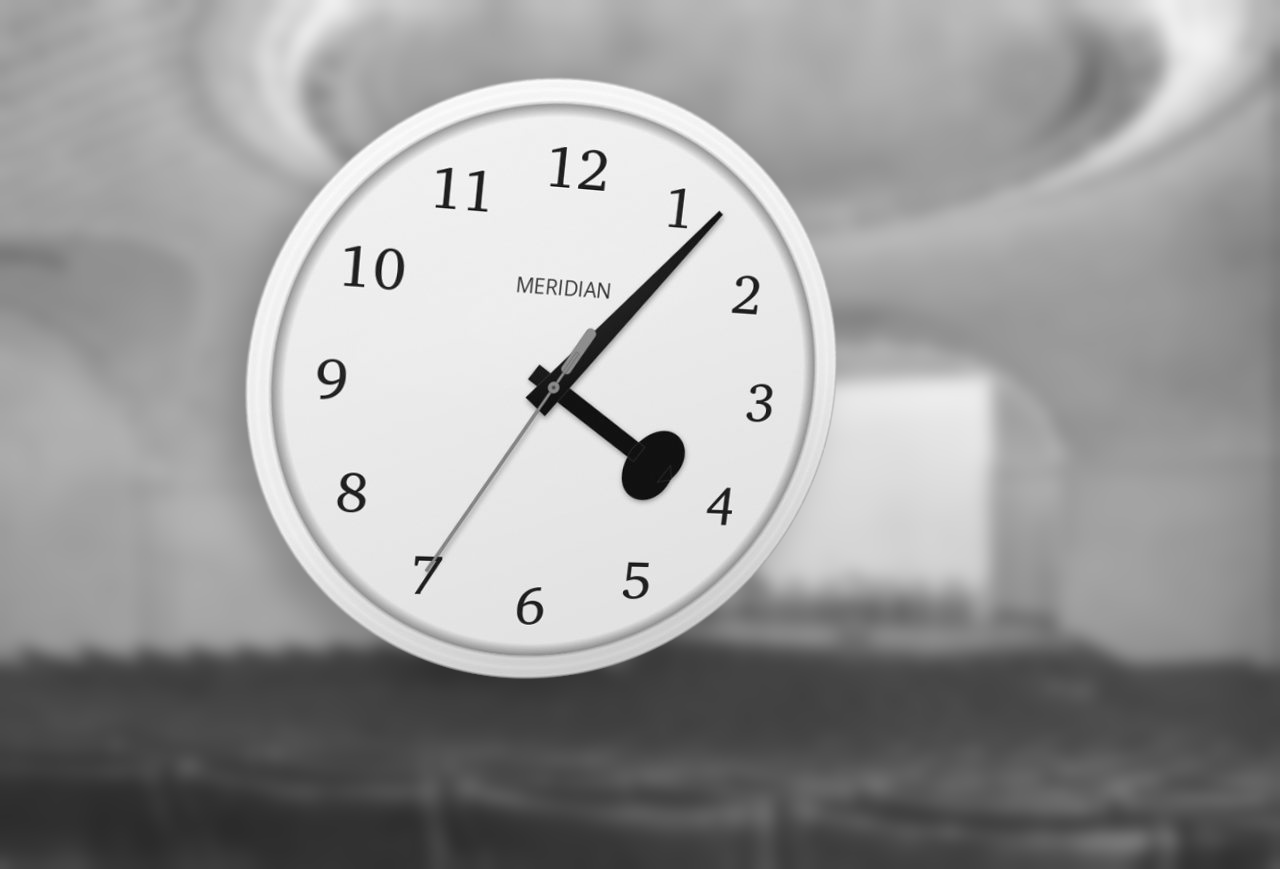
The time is 4:06:35
